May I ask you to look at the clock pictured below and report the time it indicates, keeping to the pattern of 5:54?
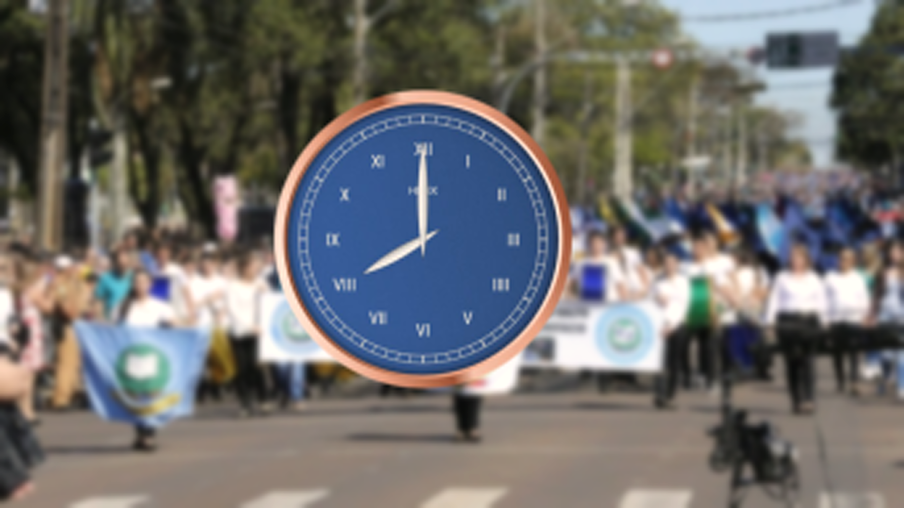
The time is 8:00
